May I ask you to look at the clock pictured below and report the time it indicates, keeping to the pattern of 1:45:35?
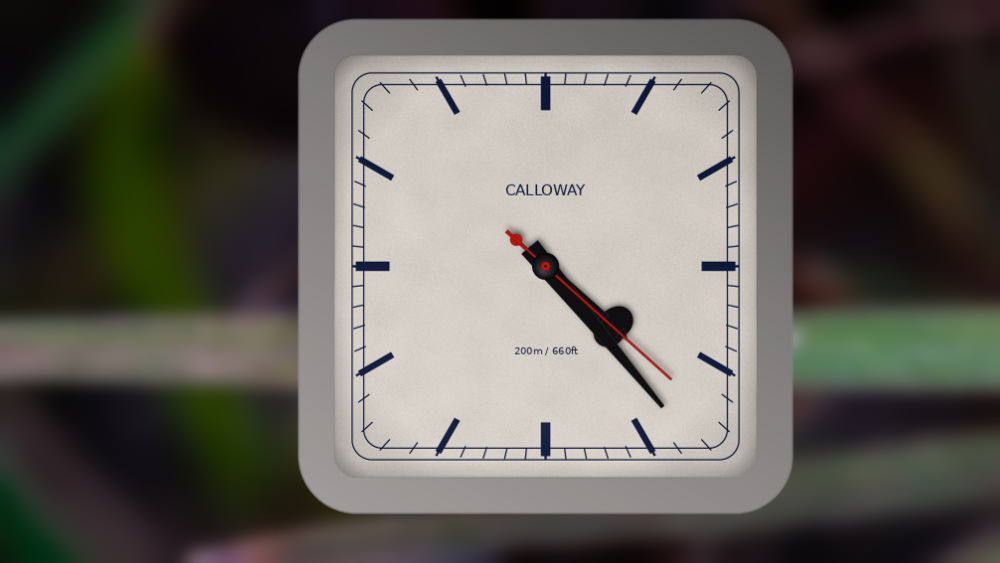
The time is 4:23:22
